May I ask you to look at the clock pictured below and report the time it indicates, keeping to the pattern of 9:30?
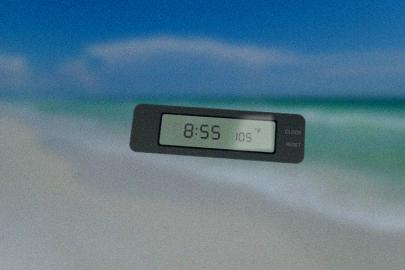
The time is 8:55
